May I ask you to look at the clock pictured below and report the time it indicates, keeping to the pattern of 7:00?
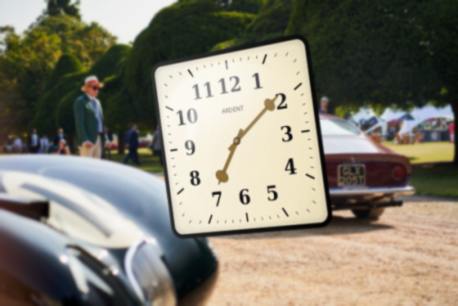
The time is 7:09
